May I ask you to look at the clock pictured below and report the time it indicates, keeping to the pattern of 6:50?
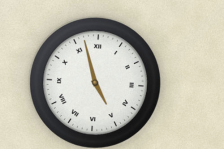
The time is 4:57
